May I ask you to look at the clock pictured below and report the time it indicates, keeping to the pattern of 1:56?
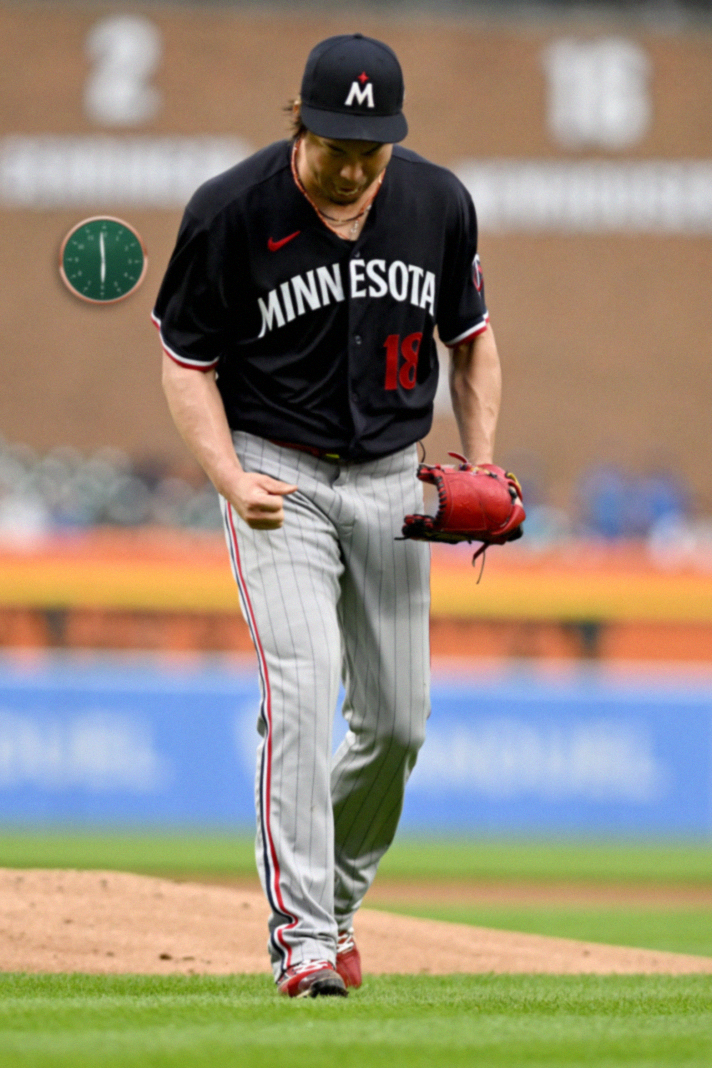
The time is 5:59
